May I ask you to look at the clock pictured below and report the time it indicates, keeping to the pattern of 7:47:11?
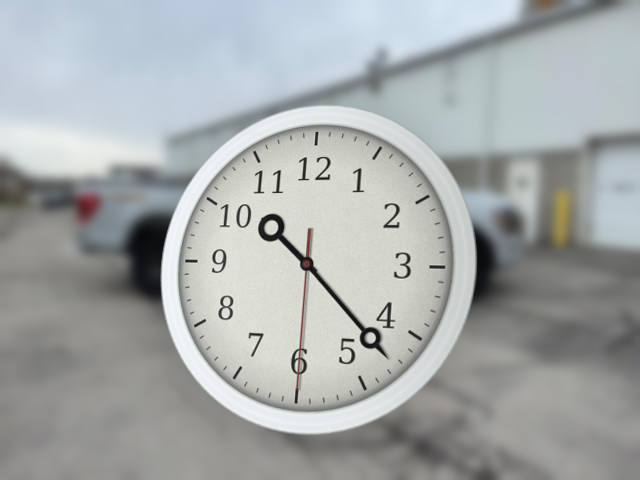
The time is 10:22:30
